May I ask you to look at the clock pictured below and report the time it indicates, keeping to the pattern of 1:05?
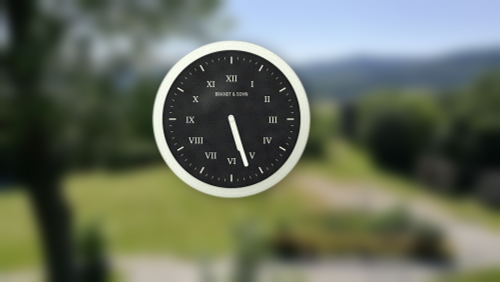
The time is 5:27
